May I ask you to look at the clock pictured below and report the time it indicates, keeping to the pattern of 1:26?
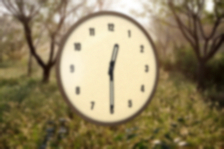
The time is 12:30
